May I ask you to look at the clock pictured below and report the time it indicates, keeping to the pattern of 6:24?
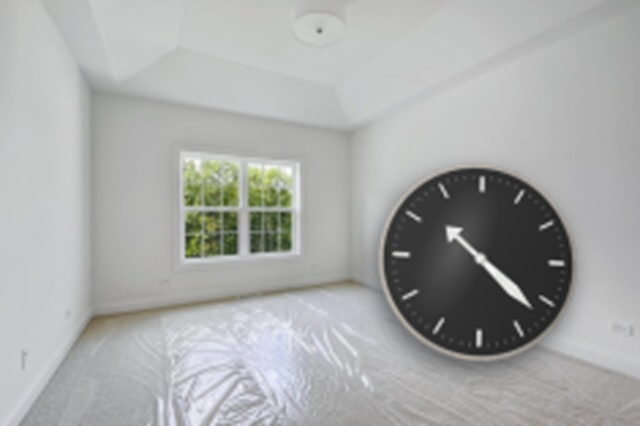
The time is 10:22
